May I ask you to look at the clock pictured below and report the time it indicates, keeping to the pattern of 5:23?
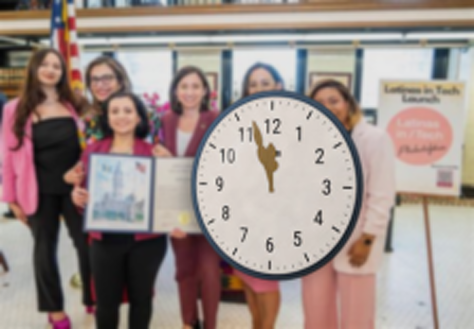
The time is 11:57
